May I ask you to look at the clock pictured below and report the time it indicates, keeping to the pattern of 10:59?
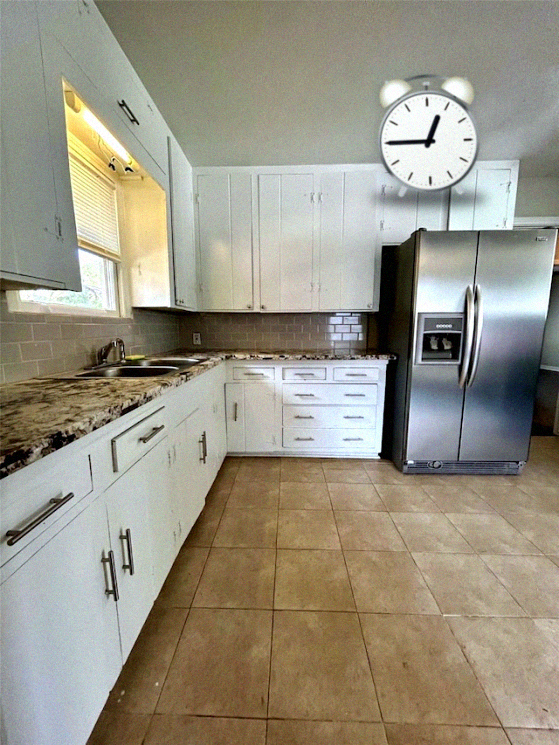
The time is 12:45
